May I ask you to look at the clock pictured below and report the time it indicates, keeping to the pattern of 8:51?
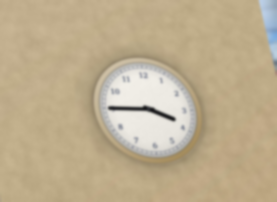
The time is 3:45
